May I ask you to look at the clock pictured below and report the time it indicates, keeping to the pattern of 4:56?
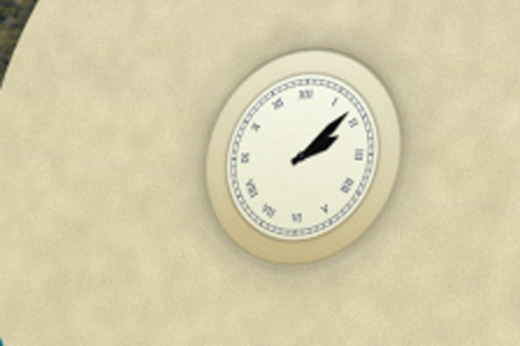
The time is 2:08
